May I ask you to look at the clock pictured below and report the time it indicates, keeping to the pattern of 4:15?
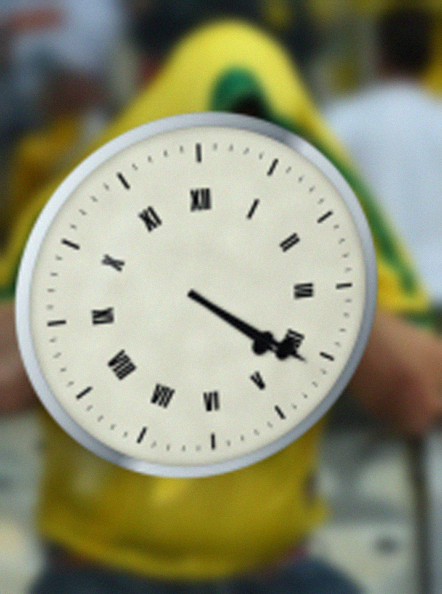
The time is 4:21
